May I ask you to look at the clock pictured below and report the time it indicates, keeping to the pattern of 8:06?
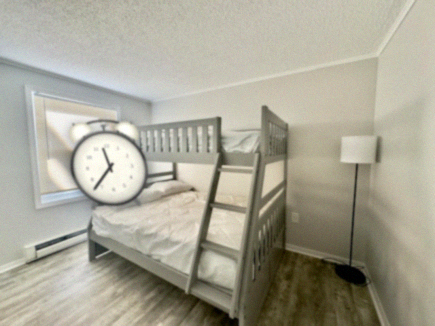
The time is 11:37
